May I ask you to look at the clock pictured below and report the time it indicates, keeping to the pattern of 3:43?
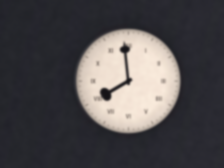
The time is 7:59
